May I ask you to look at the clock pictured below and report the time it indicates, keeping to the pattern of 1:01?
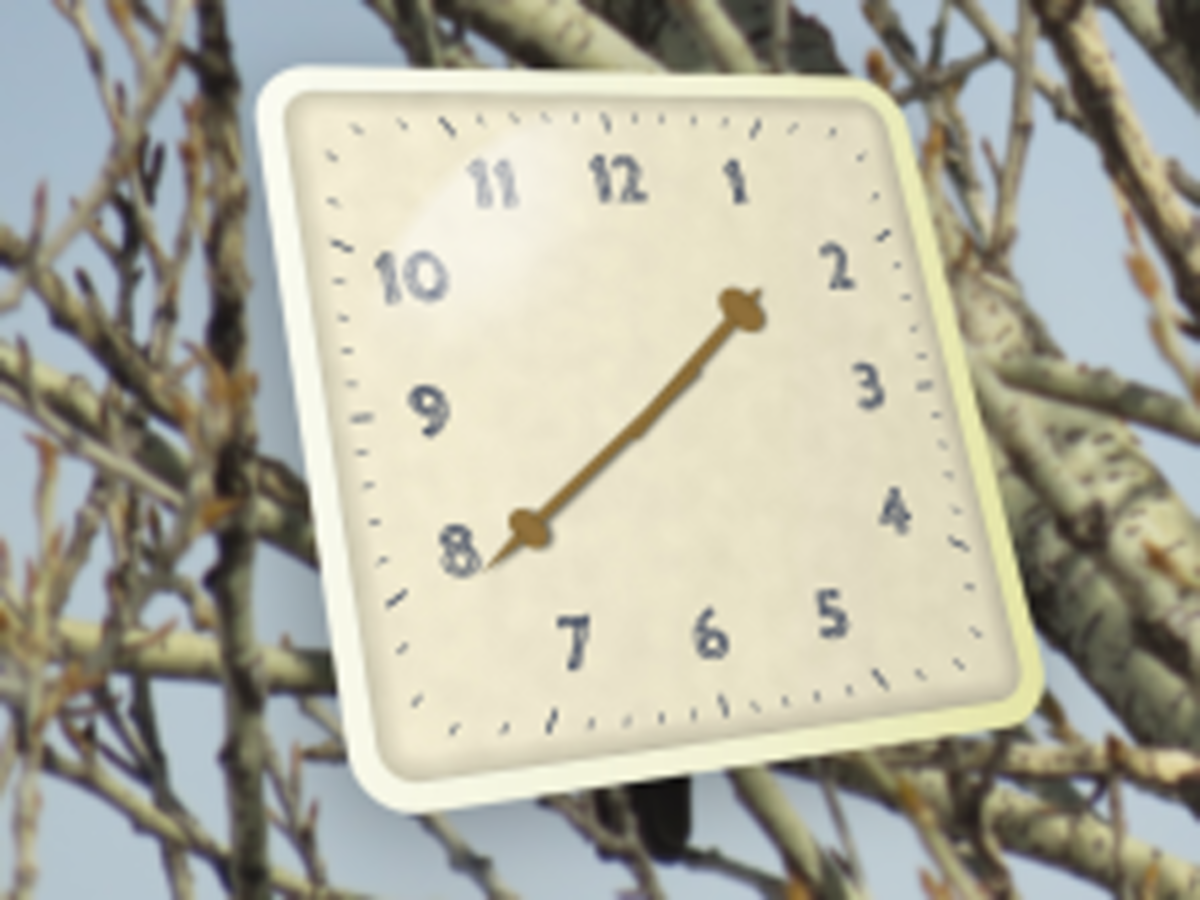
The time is 1:39
